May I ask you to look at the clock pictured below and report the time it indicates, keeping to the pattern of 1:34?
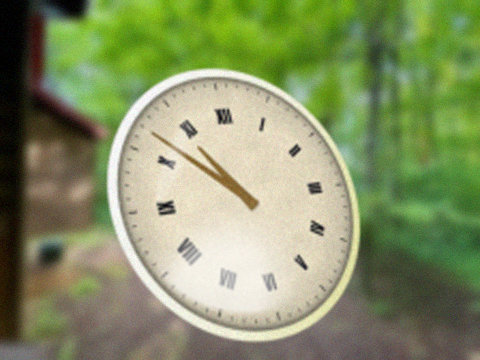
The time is 10:52
